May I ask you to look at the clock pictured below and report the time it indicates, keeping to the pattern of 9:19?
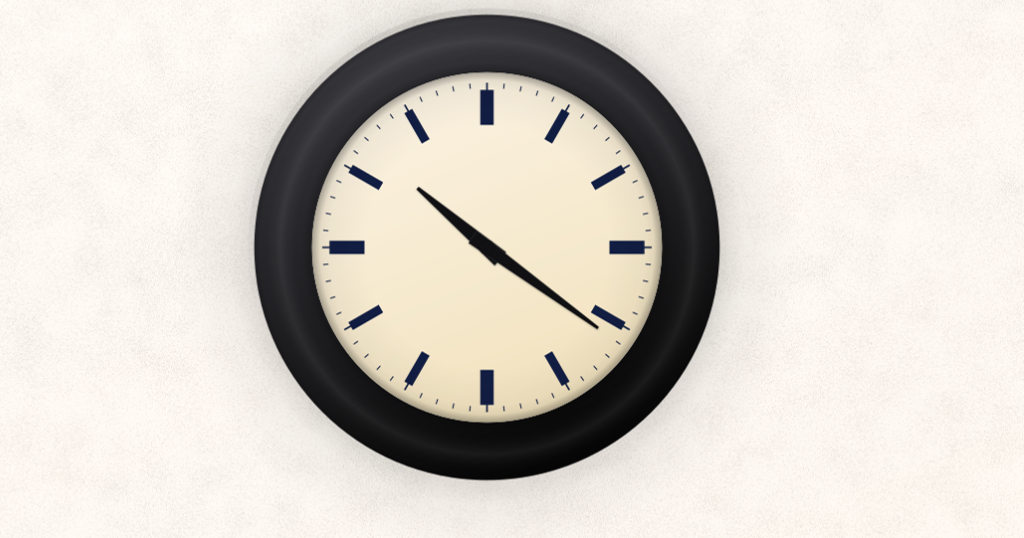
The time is 10:21
